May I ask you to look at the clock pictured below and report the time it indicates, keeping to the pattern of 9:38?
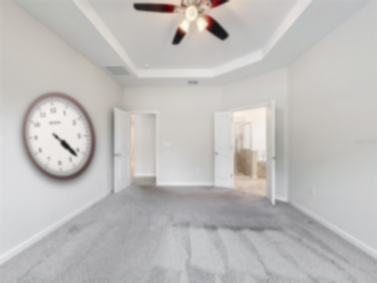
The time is 4:22
